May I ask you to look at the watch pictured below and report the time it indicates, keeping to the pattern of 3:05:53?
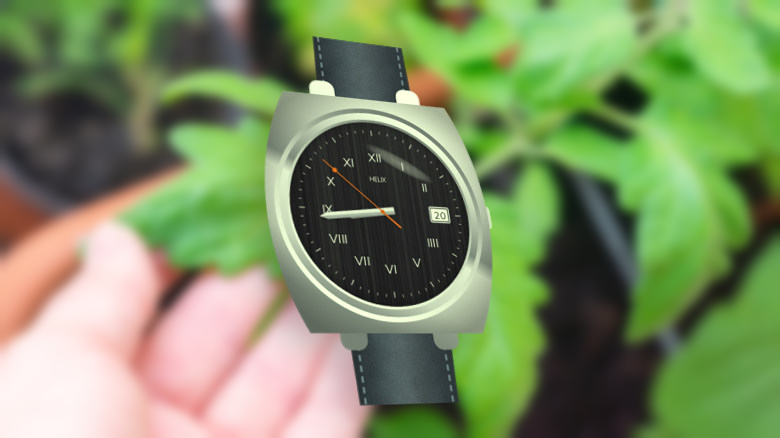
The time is 8:43:52
